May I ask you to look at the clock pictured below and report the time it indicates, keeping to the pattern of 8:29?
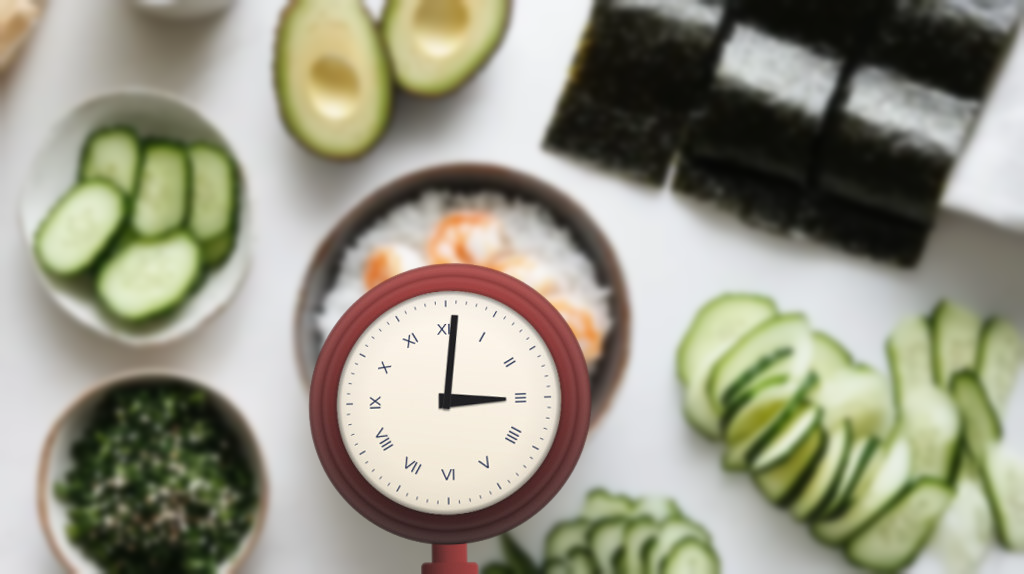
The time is 3:01
